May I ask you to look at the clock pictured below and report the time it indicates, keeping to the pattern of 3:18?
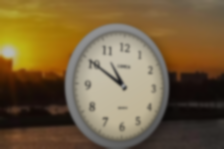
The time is 10:50
